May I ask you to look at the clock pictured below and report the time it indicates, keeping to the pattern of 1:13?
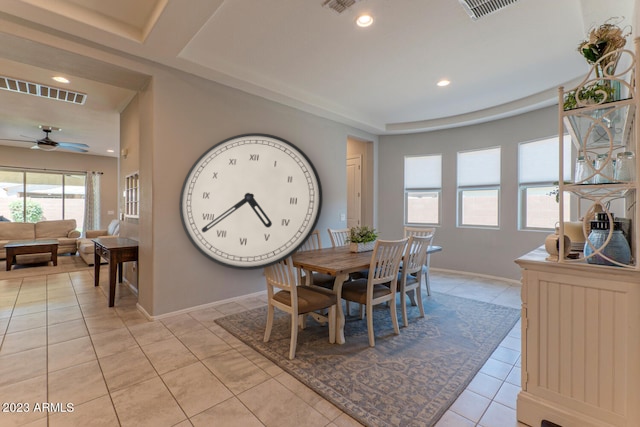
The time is 4:38
